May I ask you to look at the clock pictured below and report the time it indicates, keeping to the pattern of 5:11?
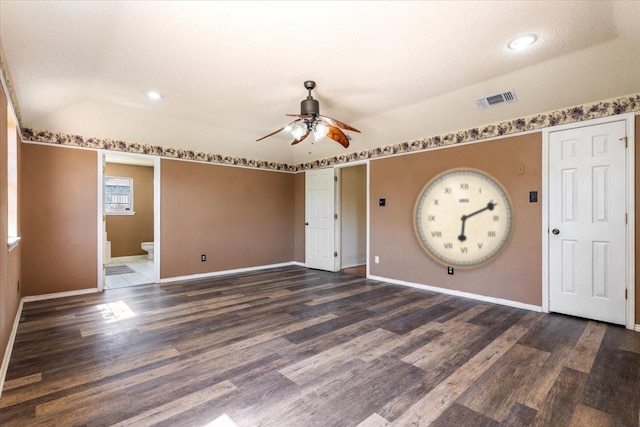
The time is 6:11
